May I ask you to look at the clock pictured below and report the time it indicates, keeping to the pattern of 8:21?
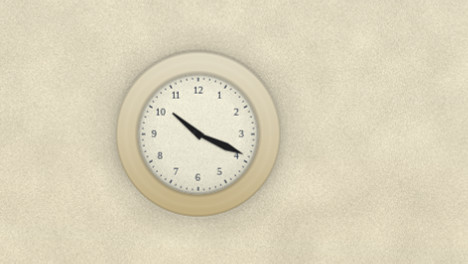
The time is 10:19
